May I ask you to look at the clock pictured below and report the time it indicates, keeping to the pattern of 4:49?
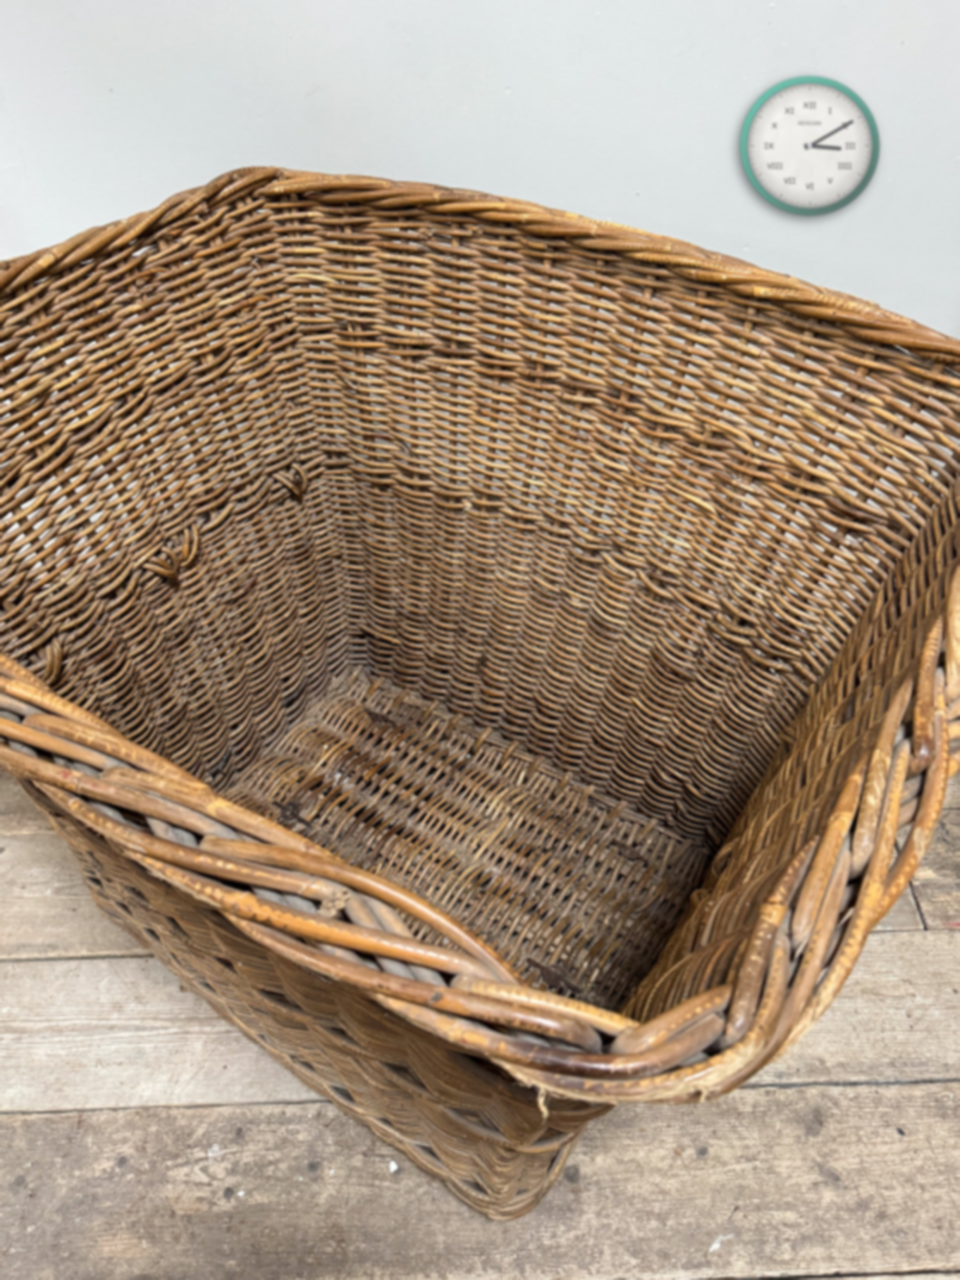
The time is 3:10
